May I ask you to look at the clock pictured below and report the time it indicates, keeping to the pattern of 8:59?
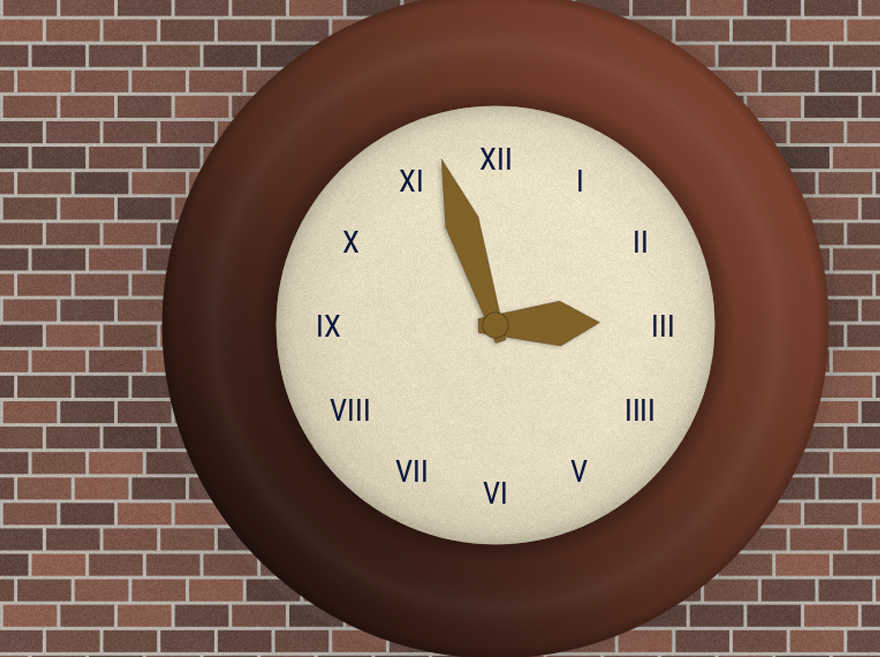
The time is 2:57
